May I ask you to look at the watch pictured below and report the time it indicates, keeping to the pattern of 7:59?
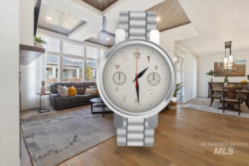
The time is 1:29
